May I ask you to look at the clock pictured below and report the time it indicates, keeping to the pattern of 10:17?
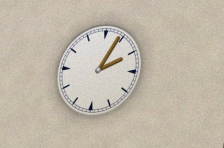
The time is 2:04
